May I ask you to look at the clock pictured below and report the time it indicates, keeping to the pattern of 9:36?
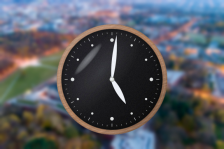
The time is 5:01
